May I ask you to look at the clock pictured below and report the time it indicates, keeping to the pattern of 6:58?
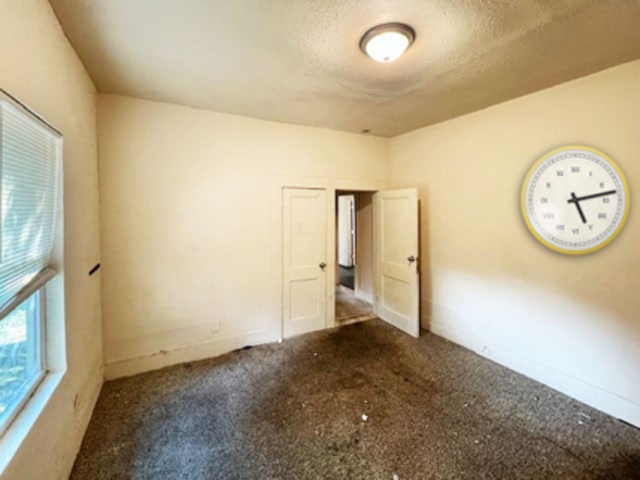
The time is 5:13
